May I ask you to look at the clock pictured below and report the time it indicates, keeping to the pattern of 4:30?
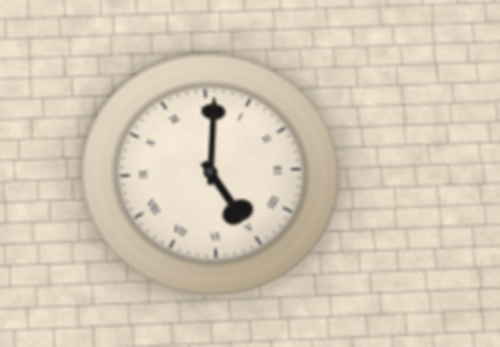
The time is 5:01
